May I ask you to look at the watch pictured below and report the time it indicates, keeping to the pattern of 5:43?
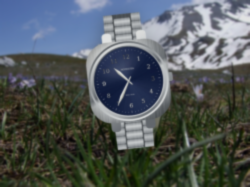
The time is 10:35
